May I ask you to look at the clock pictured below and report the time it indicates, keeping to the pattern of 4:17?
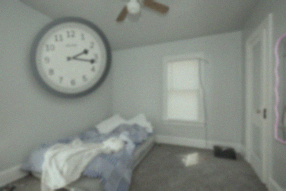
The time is 2:17
